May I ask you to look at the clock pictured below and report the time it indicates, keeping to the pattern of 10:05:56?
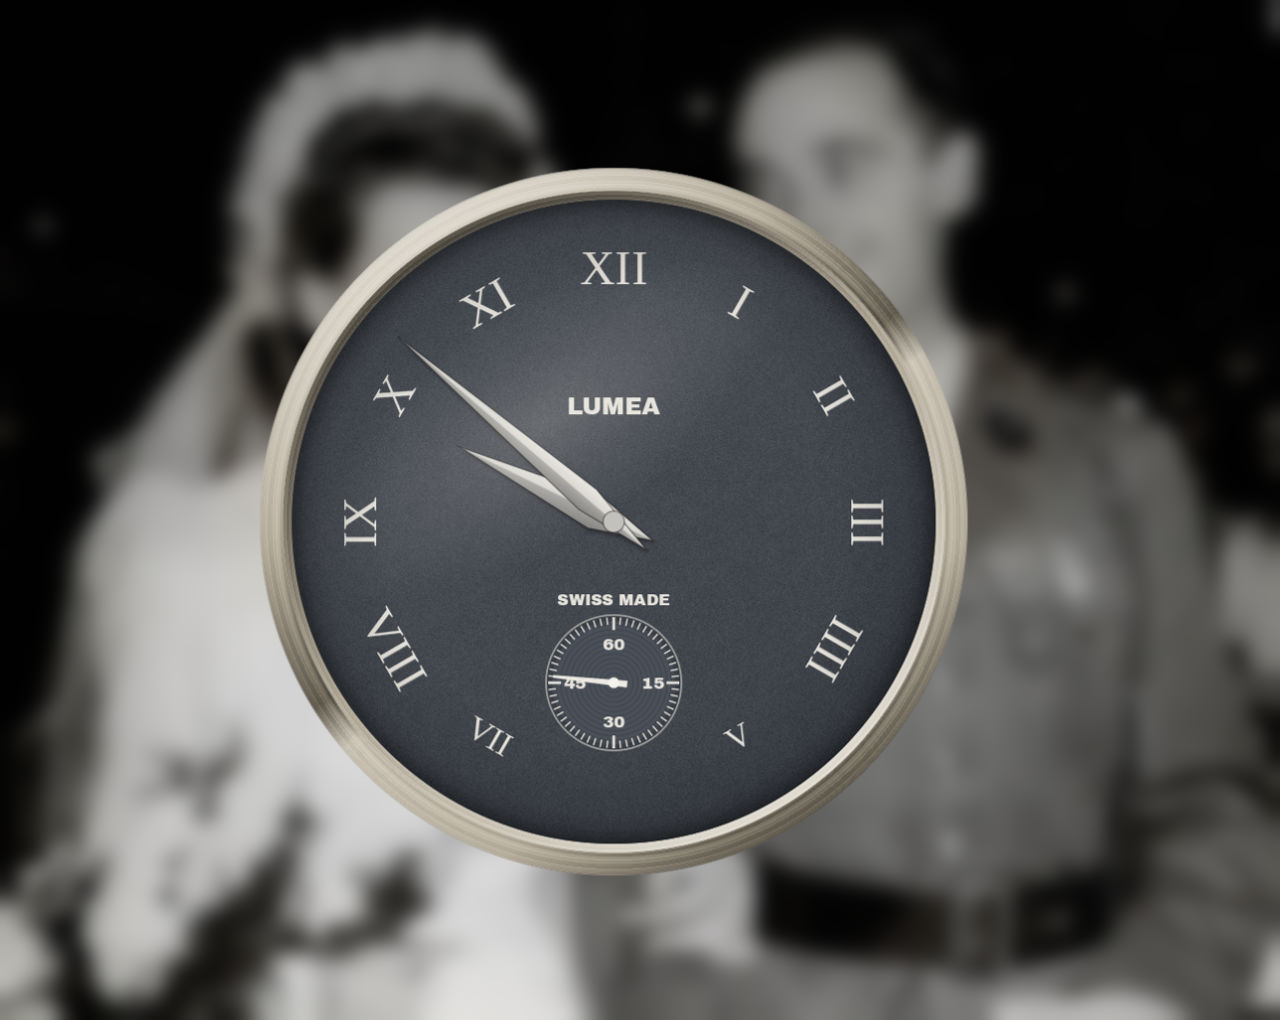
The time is 9:51:46
